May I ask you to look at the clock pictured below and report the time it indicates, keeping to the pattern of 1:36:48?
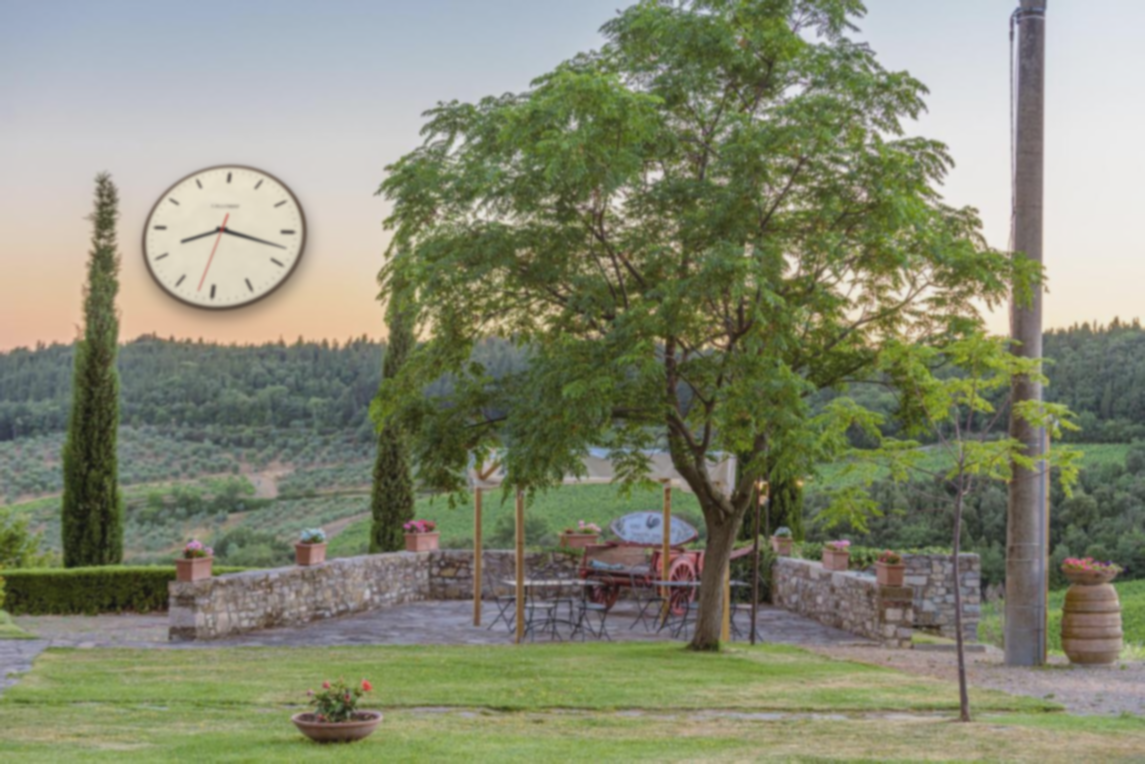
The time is 8:17:32
